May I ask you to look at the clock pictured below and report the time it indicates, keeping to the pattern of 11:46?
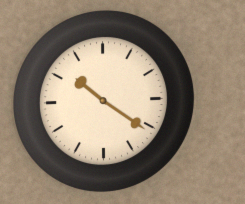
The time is 10:21
